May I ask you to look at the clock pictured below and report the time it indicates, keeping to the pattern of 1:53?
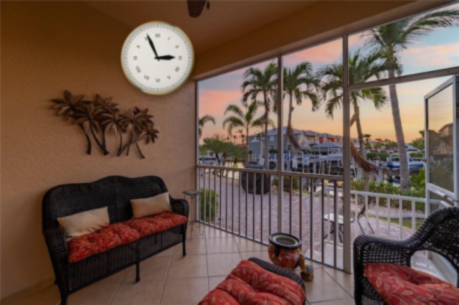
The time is 2:56
